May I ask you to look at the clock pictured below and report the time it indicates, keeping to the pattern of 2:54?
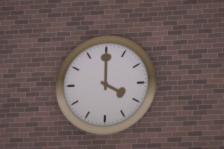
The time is 4:00
